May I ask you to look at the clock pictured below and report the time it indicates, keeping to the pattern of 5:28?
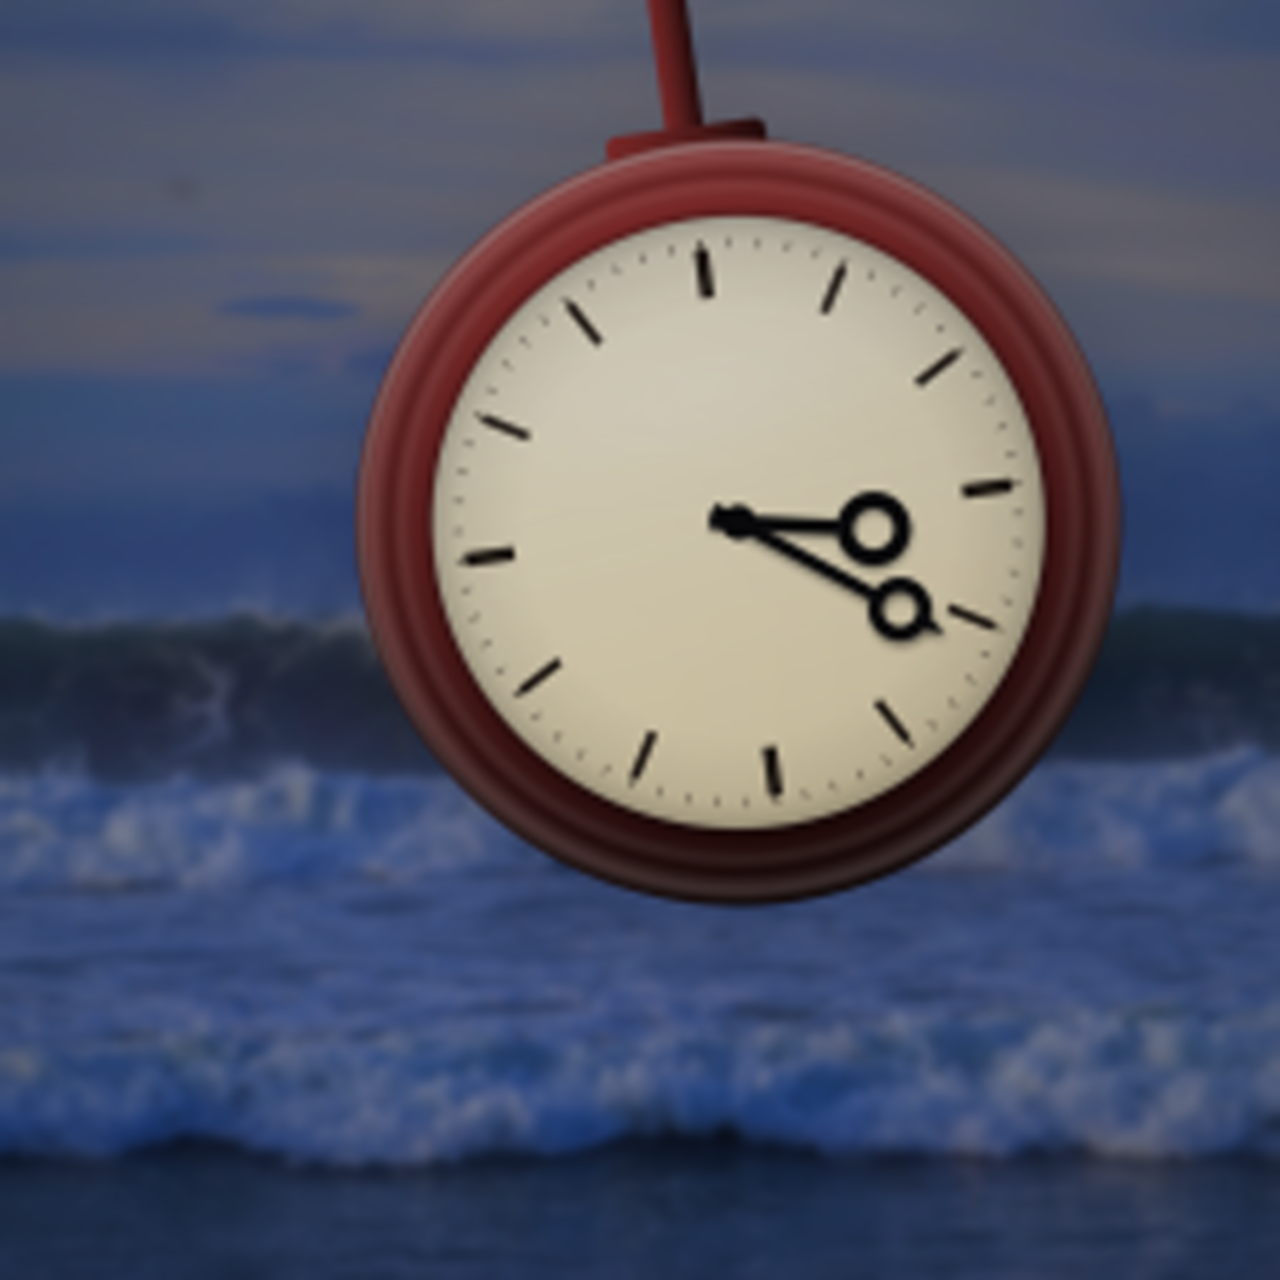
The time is 3:21
